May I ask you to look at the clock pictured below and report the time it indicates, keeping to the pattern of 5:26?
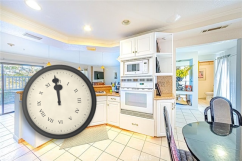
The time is 11:59
